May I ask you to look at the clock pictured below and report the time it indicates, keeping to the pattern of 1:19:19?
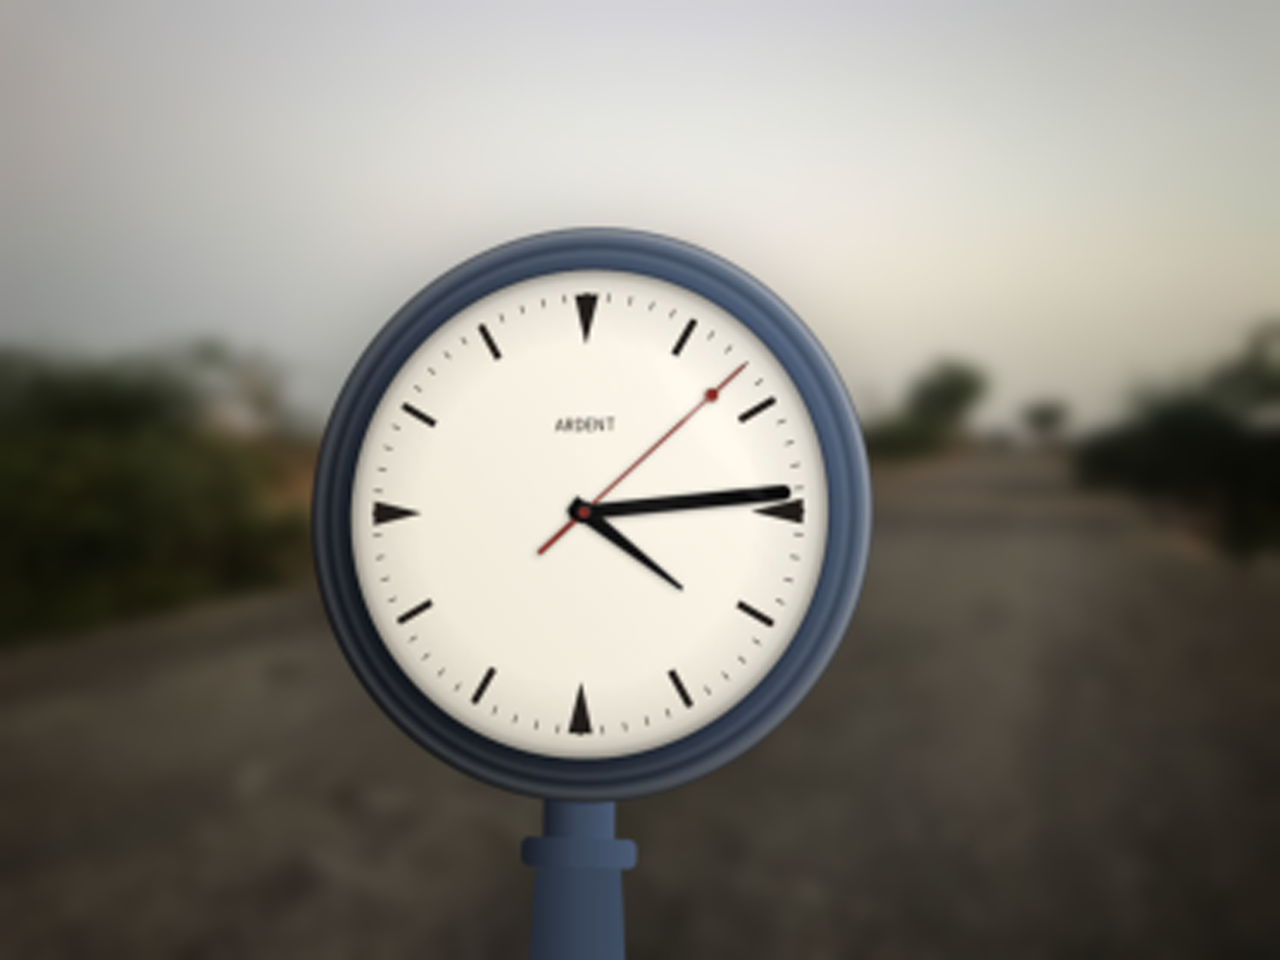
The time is 4:14:08
